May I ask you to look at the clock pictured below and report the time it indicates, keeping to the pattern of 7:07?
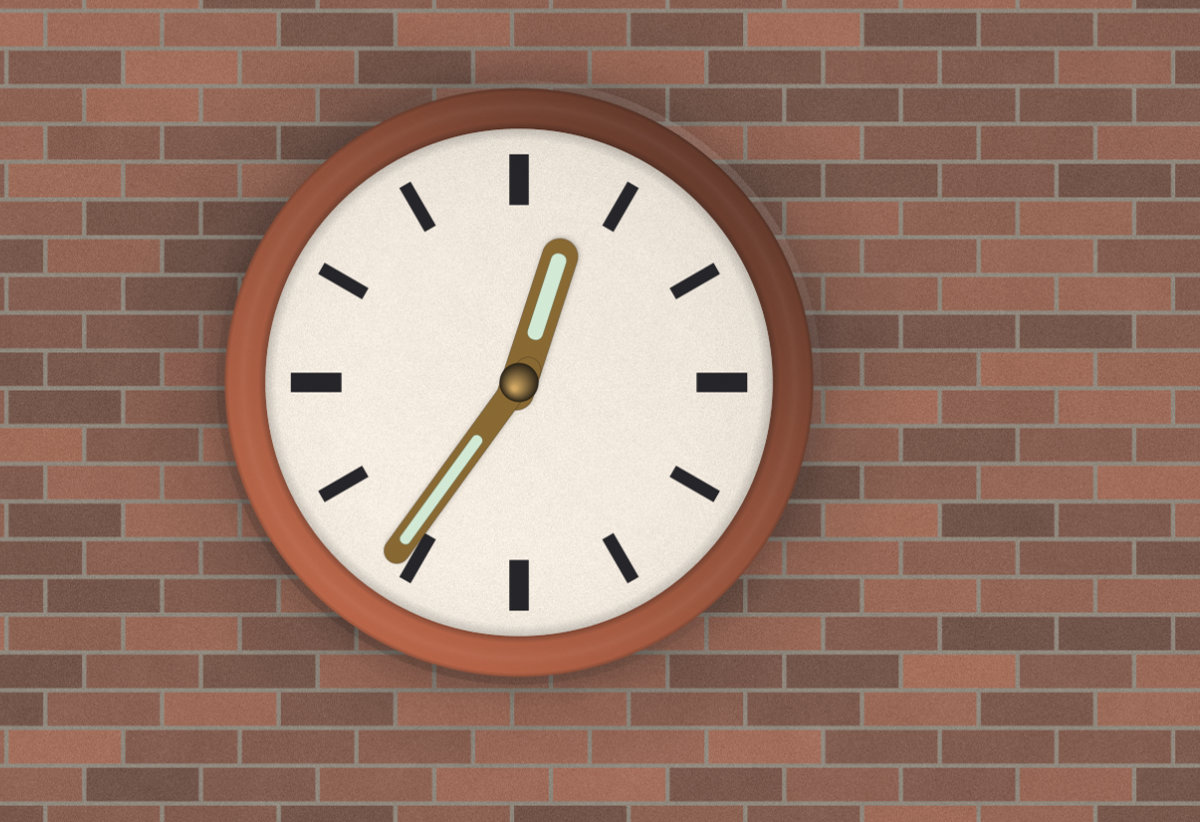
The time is 12:36
